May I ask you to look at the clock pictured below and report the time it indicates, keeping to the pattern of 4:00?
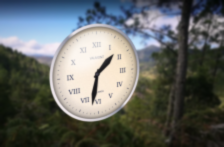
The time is 1:32
